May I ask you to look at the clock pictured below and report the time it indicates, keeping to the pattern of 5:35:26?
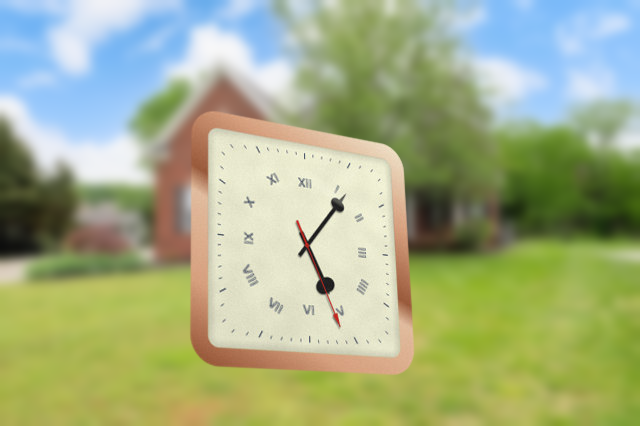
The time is 5:06:26
